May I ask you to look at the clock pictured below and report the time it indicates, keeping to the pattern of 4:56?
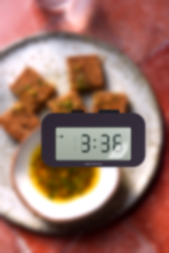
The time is 3:36
